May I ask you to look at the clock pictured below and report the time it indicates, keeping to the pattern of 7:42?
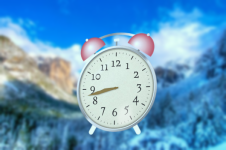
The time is 8:43
